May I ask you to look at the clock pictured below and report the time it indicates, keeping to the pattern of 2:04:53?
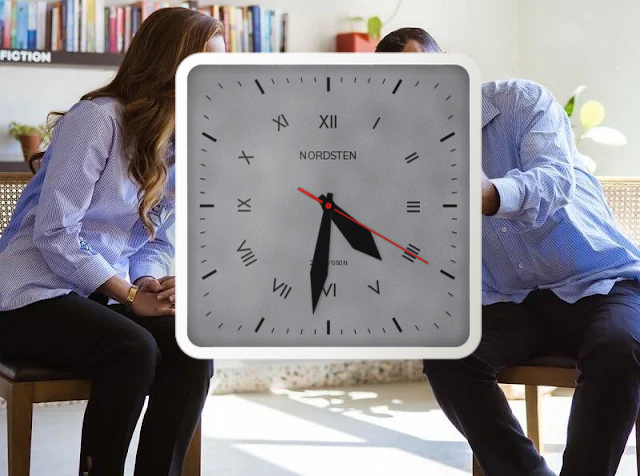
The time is 4:31:20
